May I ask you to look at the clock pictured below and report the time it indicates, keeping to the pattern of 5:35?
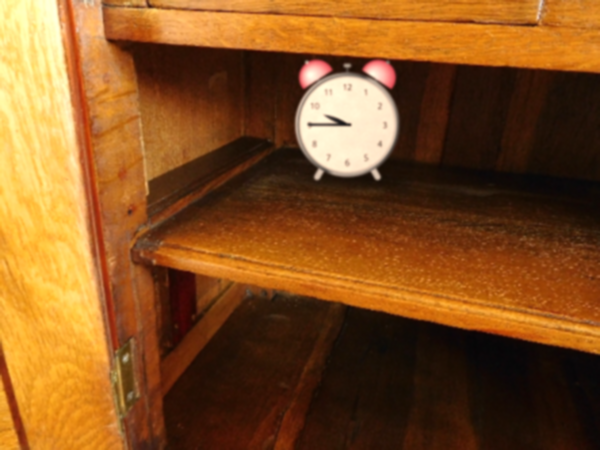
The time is 9:45
